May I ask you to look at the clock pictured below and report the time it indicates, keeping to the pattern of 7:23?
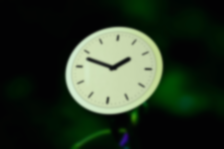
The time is 1:48
